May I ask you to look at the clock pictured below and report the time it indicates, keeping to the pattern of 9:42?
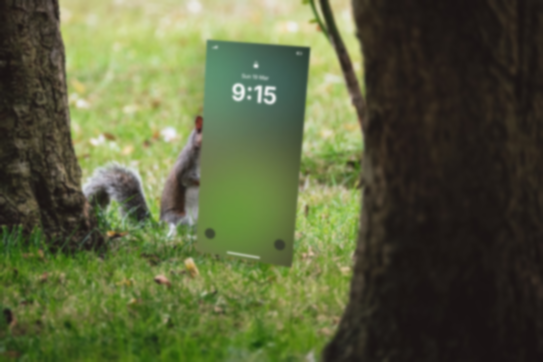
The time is 9:15
